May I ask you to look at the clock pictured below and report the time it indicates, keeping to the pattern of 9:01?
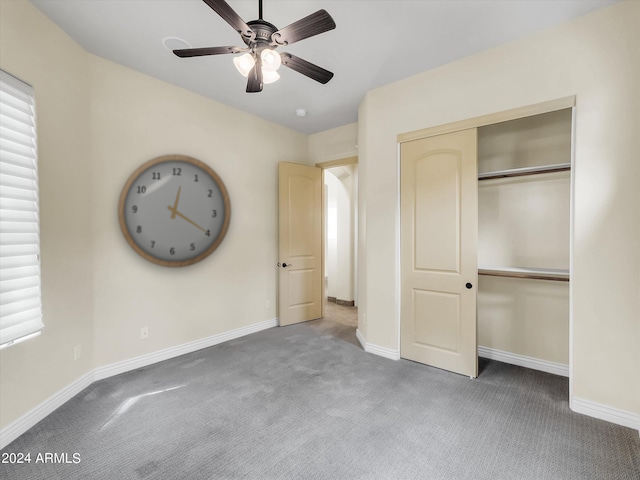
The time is 12:20
